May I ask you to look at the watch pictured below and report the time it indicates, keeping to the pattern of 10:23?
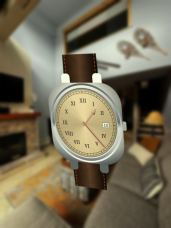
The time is 1:23
